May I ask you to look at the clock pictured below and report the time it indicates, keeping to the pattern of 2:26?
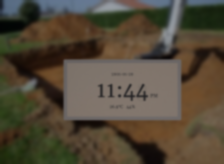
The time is 11:44
